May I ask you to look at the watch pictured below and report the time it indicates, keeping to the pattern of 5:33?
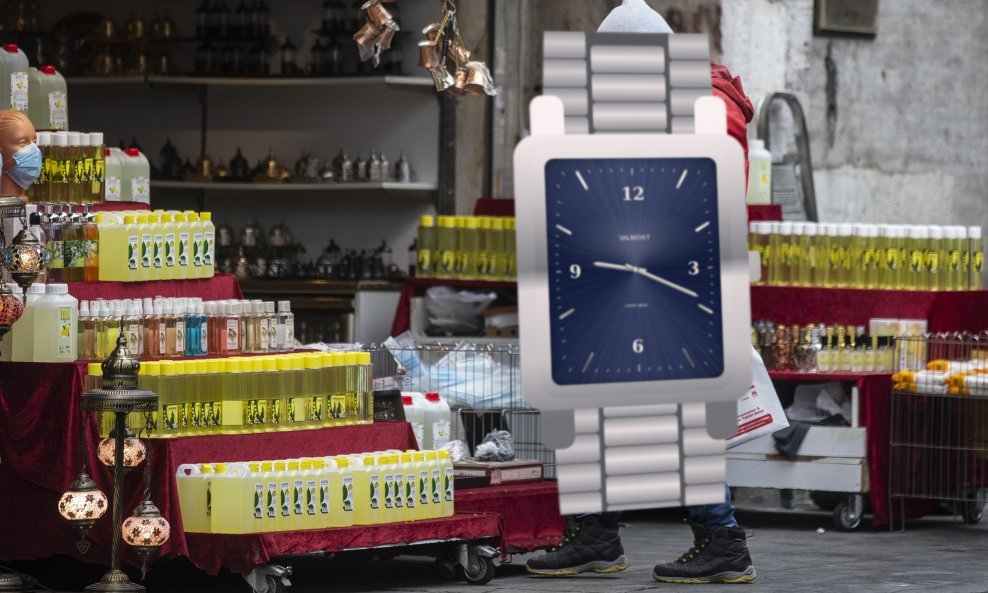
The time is 9:19
